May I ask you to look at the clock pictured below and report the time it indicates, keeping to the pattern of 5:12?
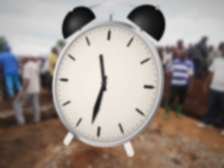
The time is 11:32
